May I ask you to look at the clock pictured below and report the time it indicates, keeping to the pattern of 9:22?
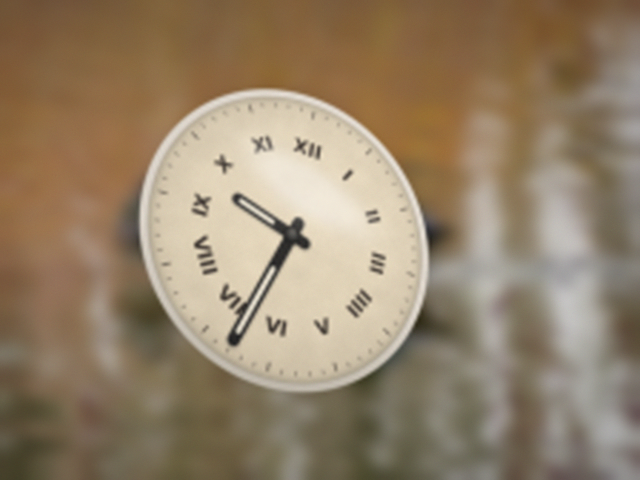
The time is 9:33
